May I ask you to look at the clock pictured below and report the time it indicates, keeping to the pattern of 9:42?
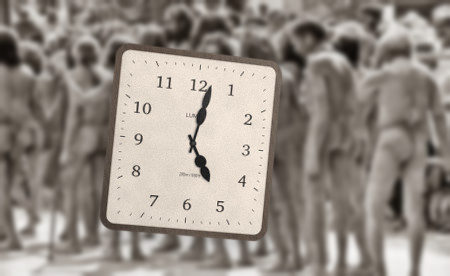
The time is 5:02
